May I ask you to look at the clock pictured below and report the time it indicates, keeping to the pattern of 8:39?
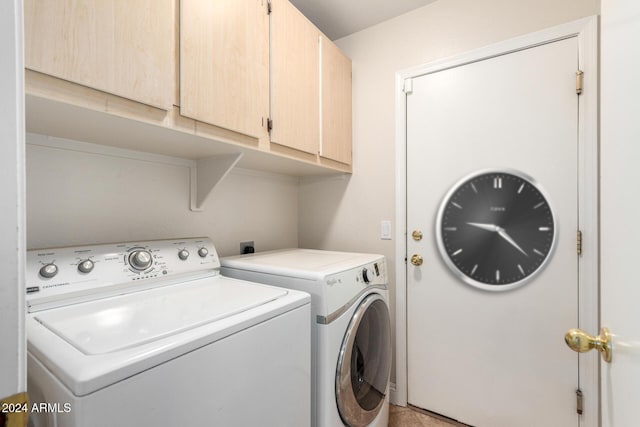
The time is 9:22
